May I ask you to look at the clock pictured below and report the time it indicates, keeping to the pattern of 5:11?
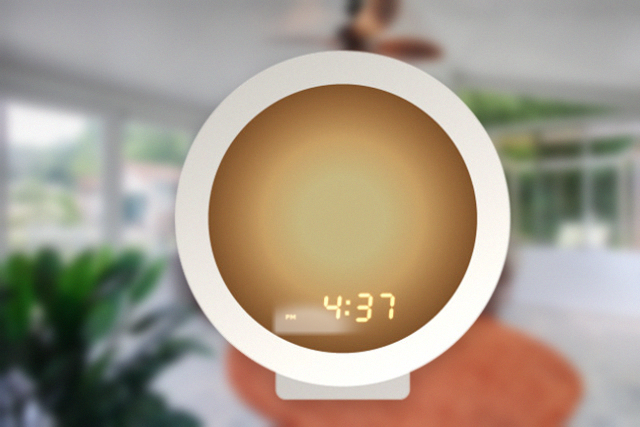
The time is 4:37
